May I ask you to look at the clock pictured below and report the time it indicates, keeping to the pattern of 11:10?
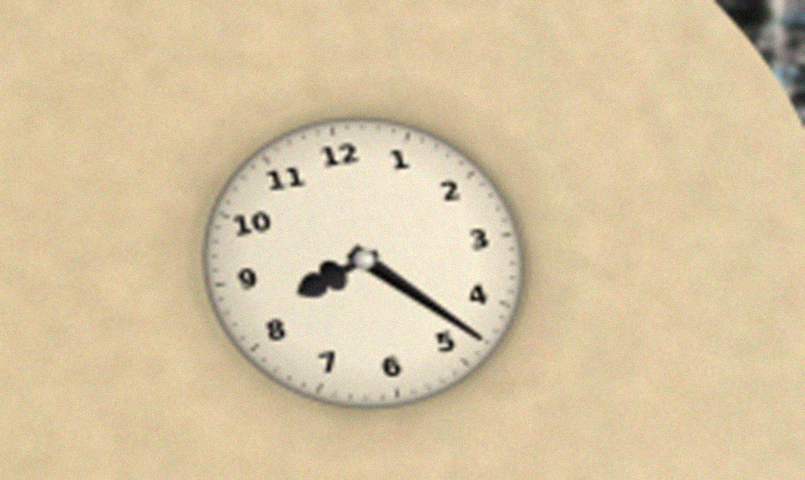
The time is 8:23
